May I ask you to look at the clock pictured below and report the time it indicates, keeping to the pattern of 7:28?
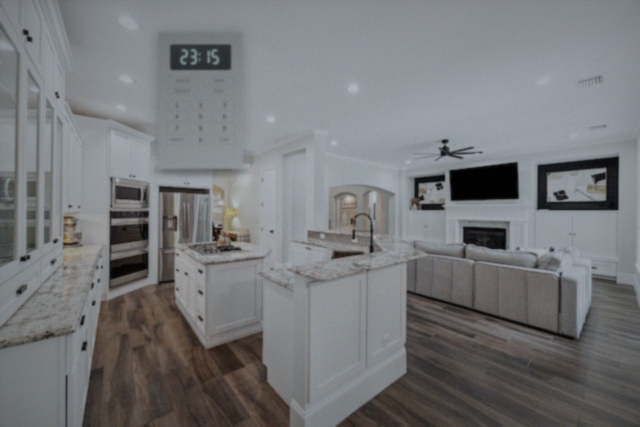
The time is 23:15
